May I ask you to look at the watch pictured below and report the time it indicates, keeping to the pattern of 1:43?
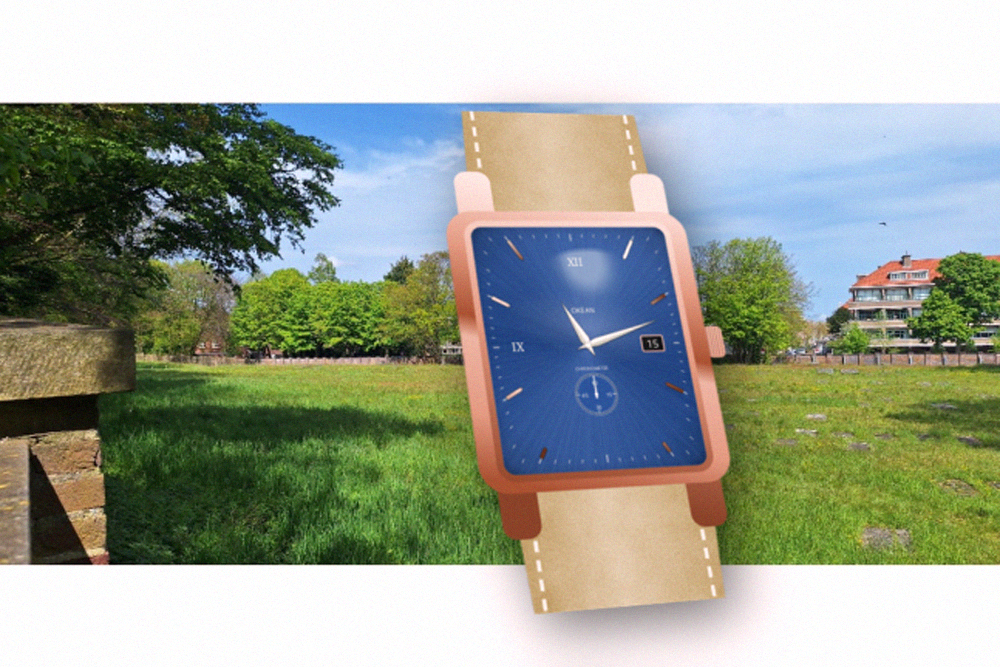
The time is 11:12
